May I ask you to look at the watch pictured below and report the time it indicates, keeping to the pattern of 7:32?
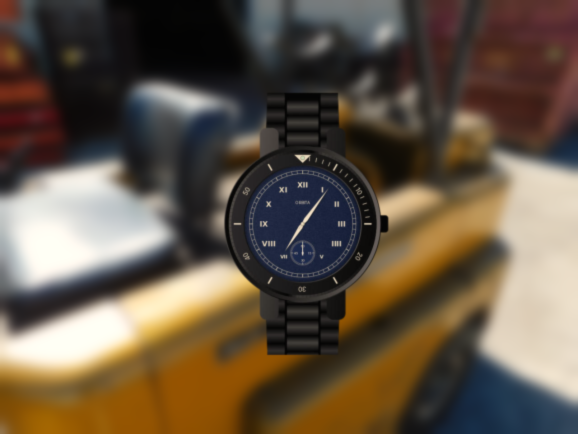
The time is 7:06
